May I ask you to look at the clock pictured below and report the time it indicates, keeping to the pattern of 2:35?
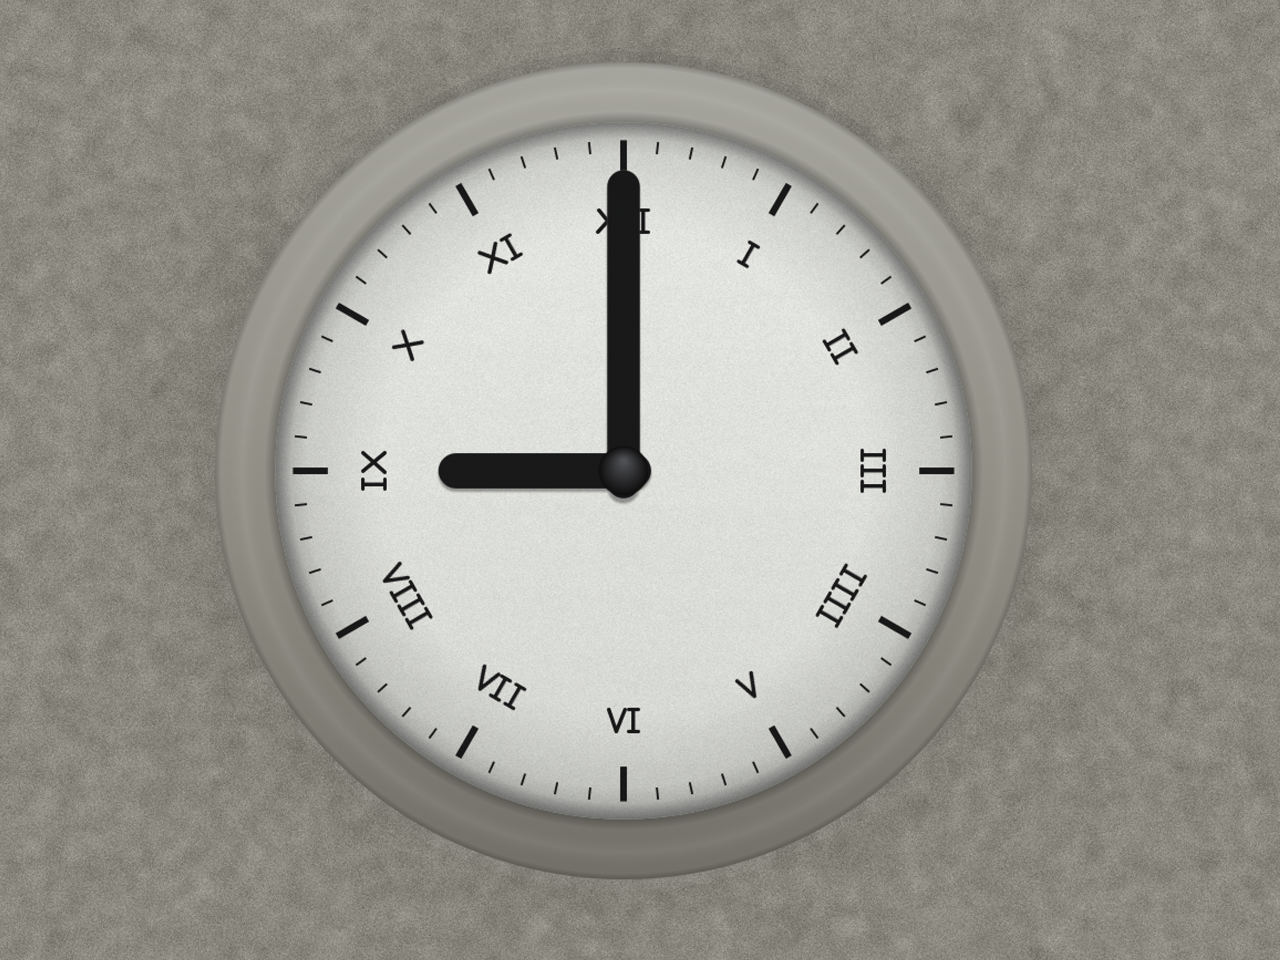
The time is 9:00
